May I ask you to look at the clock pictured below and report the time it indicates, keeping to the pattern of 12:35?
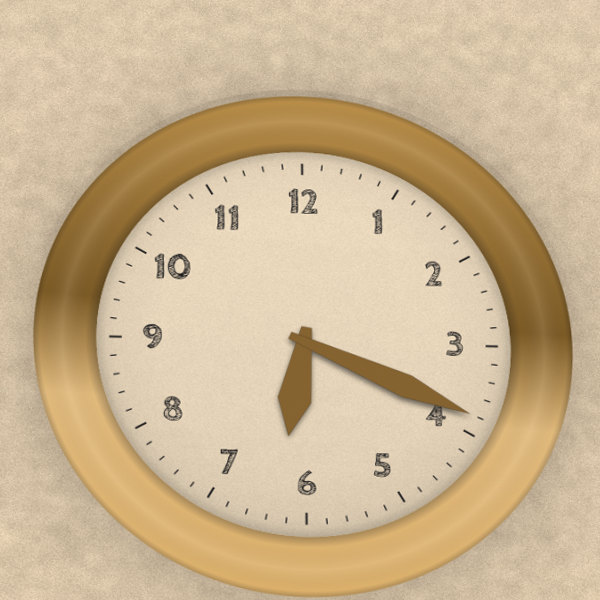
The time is 6:19
